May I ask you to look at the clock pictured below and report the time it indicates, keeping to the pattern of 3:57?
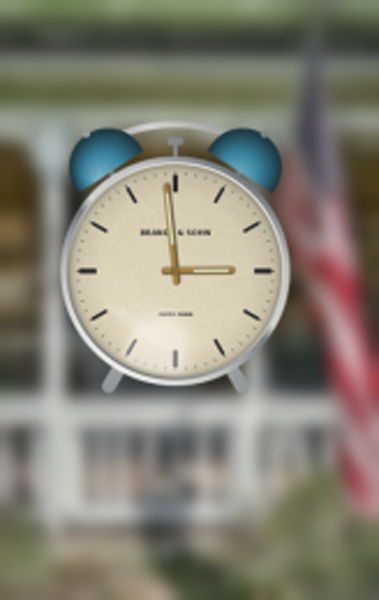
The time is 2:59
